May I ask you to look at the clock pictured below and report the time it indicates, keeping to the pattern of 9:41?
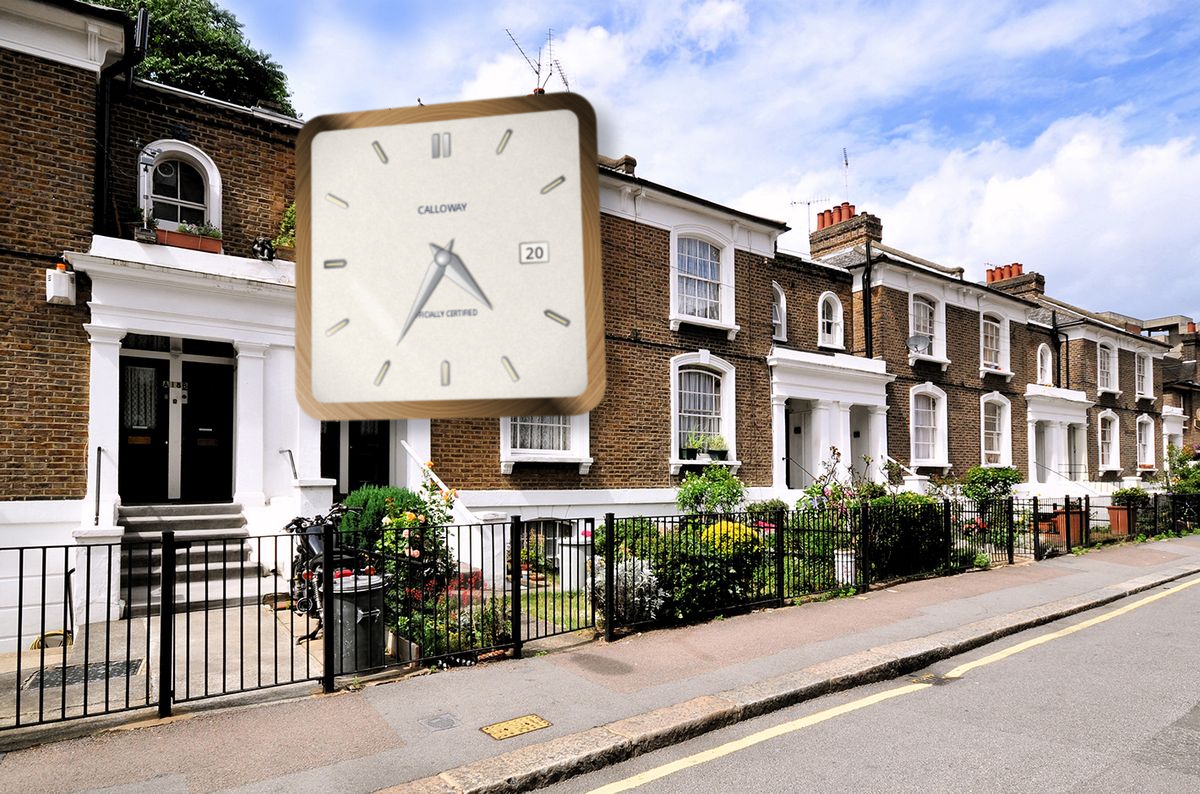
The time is 4:35
